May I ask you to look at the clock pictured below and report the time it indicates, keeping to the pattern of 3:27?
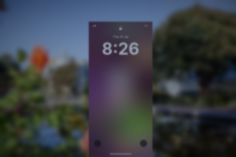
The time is 8:26
